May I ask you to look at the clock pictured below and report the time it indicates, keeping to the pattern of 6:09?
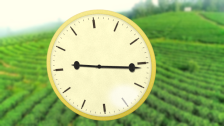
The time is 9:16
